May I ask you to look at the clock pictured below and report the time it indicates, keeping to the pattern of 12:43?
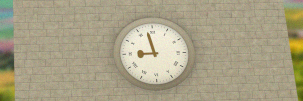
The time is 8:58
